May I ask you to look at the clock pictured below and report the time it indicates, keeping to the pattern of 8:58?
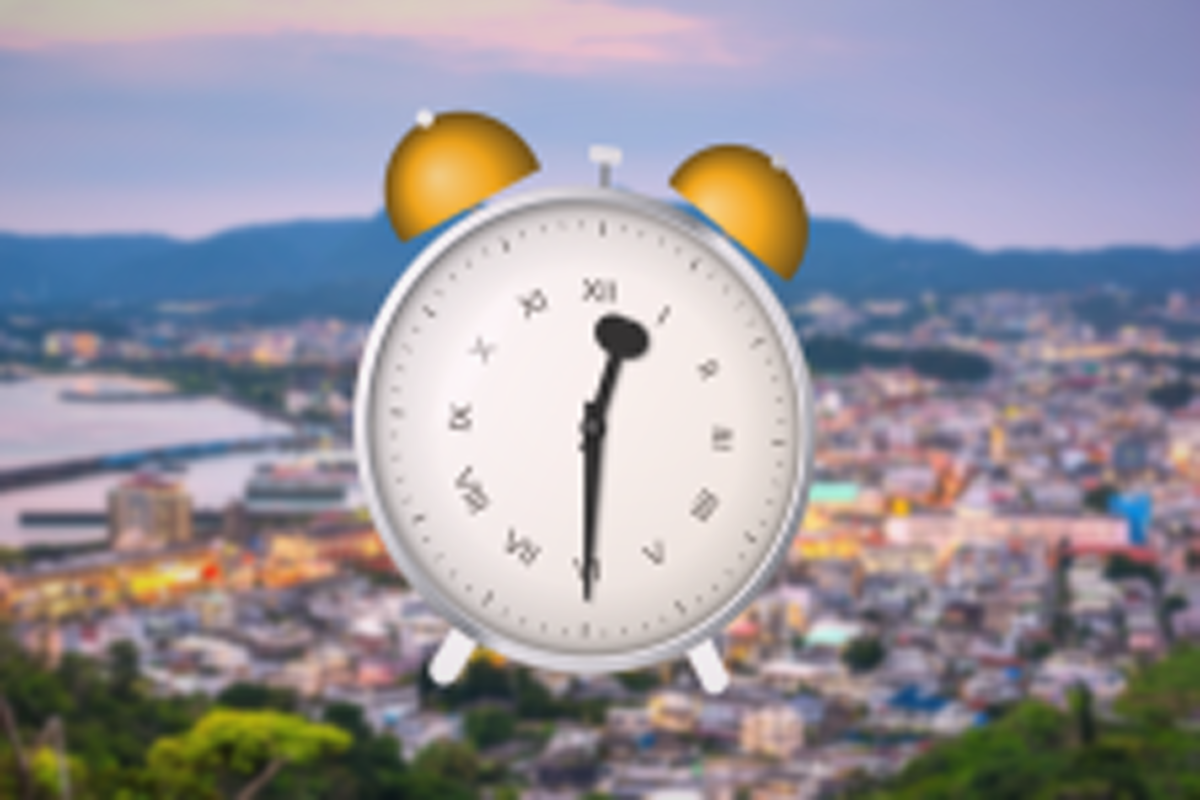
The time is 12:30
